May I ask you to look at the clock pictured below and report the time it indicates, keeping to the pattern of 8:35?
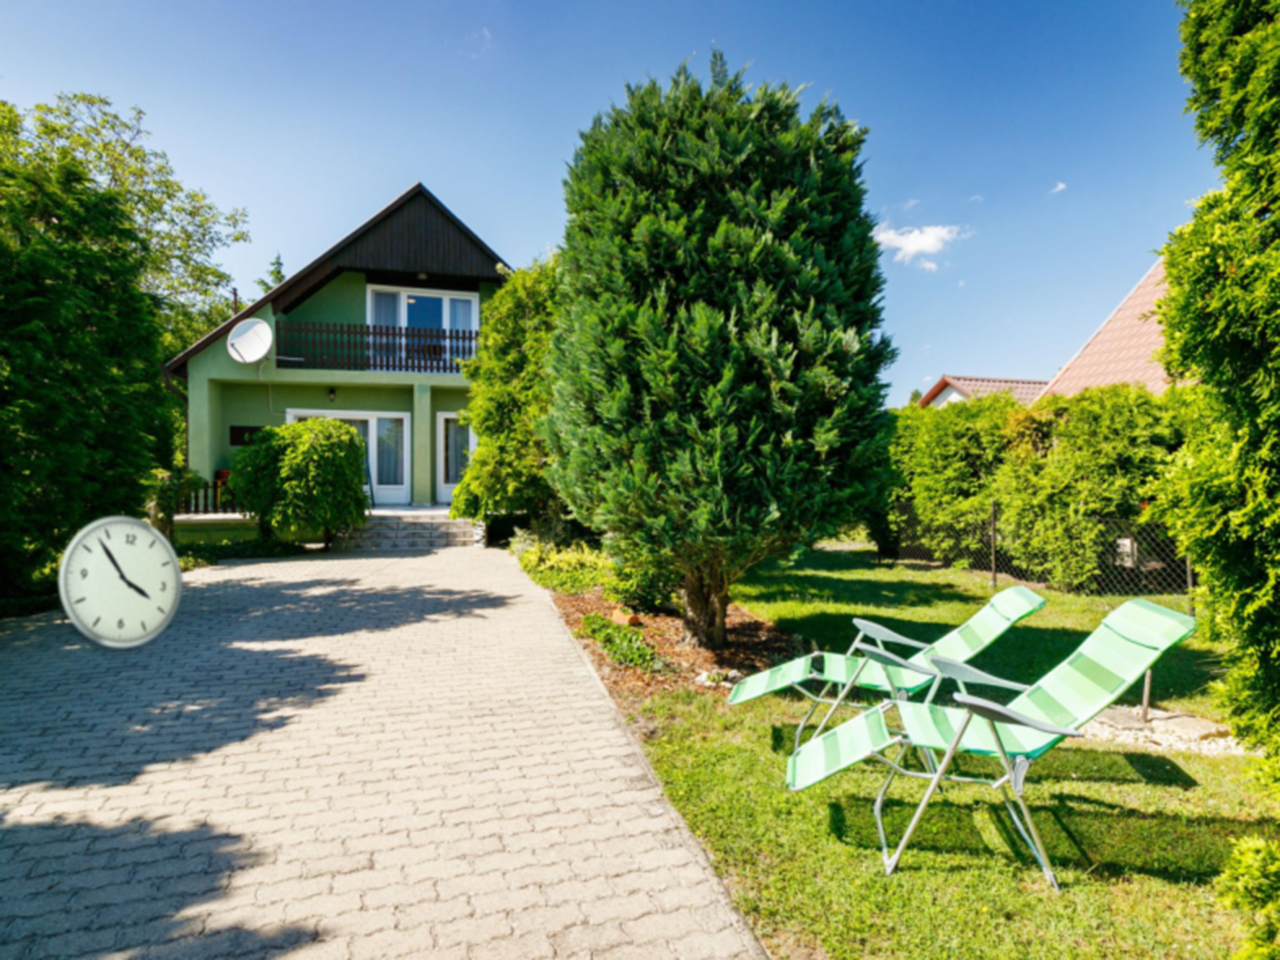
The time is 3:53
